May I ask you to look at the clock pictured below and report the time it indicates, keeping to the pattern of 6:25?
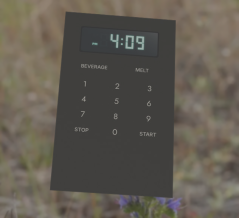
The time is 4:09
